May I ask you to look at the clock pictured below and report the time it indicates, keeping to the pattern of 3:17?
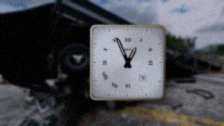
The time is 12:56
